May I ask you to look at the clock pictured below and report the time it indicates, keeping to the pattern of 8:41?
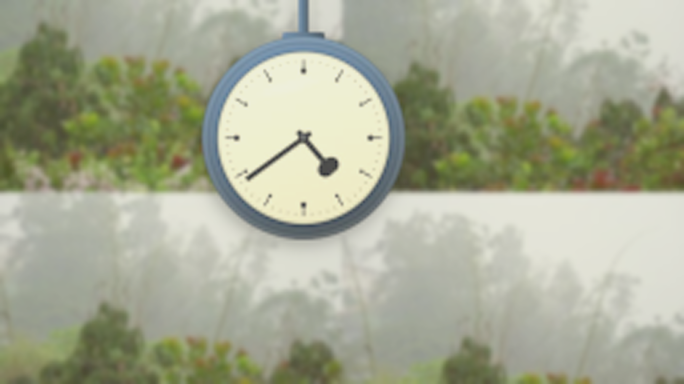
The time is 4:39
